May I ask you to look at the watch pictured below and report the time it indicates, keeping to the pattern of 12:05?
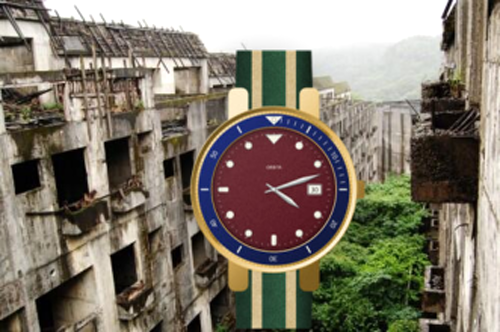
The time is 4:12
